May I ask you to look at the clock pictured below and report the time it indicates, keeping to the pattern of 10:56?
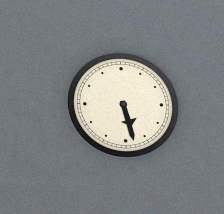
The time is 5:28
